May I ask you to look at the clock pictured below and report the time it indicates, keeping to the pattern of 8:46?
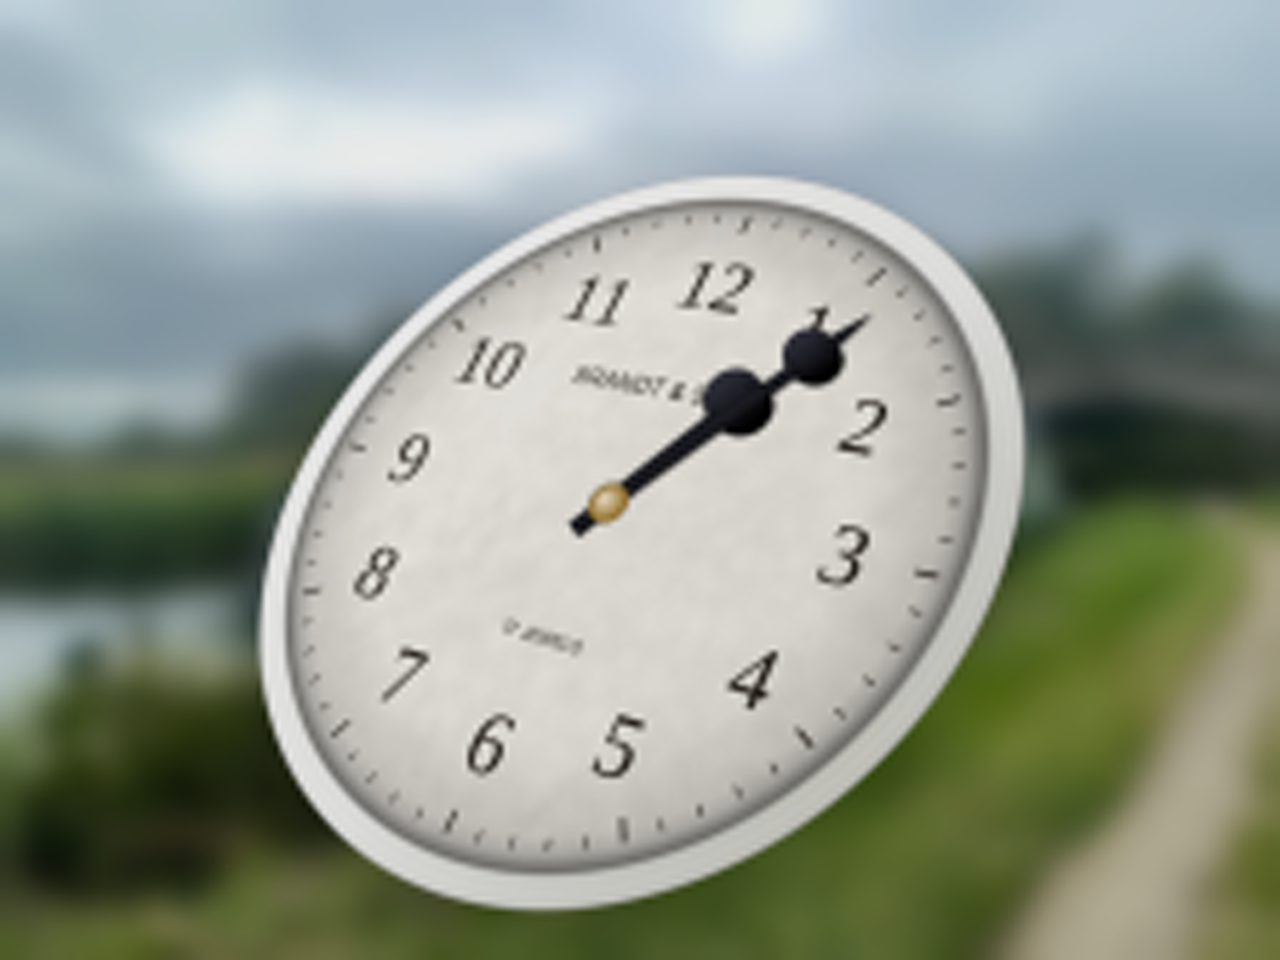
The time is 1:06
